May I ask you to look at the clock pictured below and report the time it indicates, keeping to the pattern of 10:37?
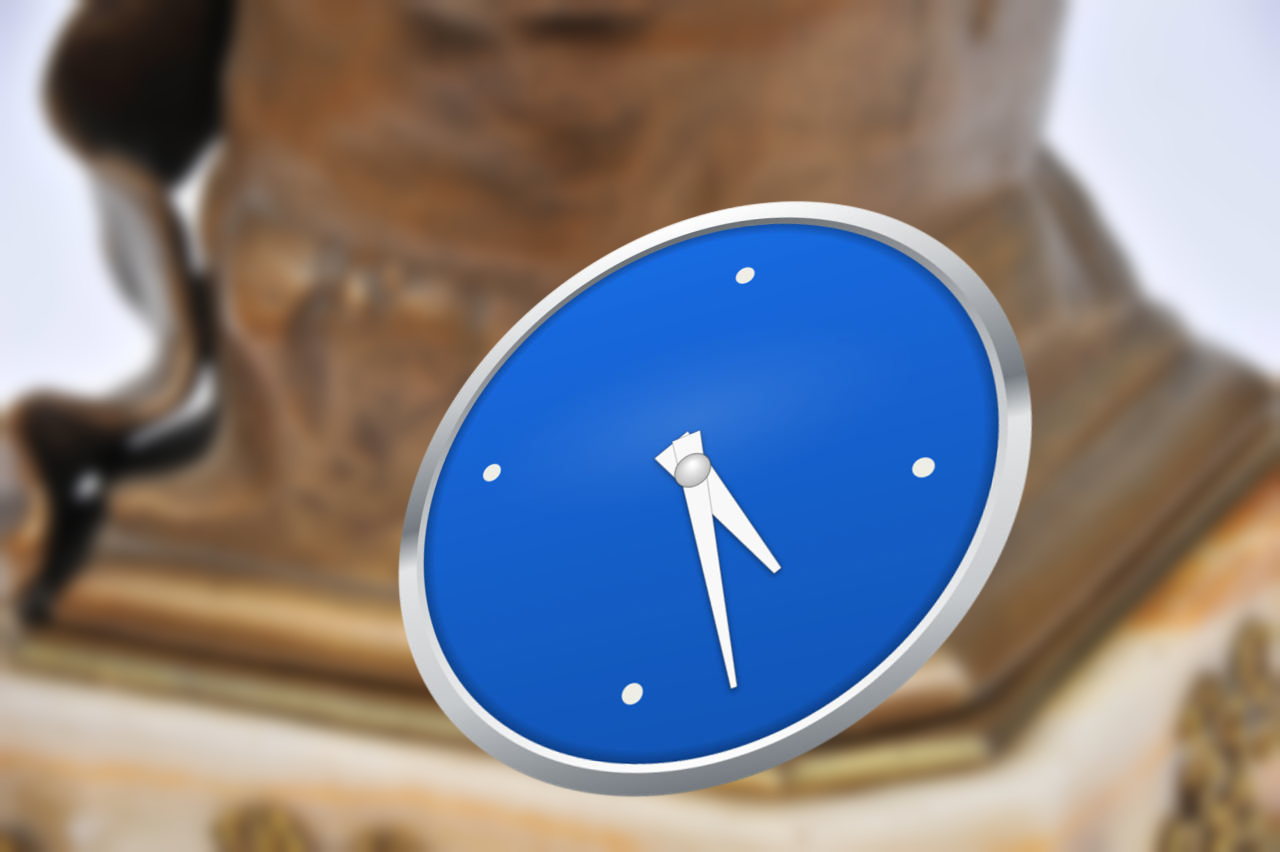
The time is 4:26
